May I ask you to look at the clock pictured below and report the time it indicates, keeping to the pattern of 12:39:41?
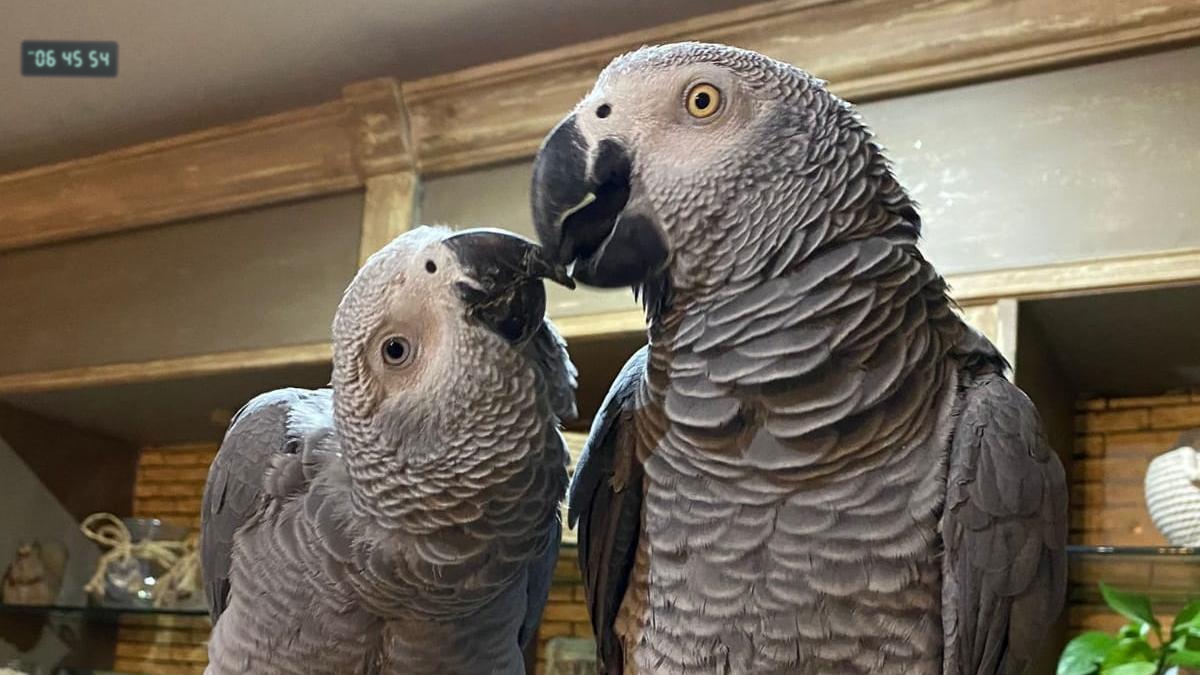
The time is 6:45:54
